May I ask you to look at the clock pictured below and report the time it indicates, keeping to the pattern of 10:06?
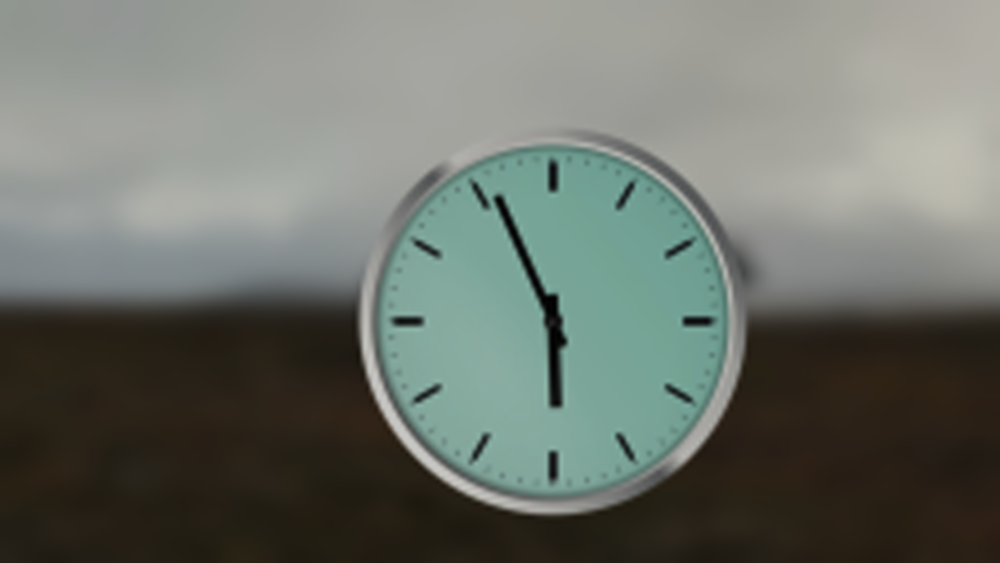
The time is 5:56
